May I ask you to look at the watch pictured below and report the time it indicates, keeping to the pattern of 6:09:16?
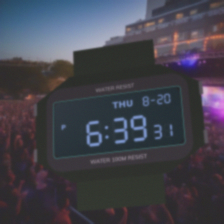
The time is 6:39:31
